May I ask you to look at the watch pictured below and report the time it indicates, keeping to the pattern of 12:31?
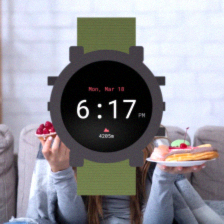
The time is 6:17
